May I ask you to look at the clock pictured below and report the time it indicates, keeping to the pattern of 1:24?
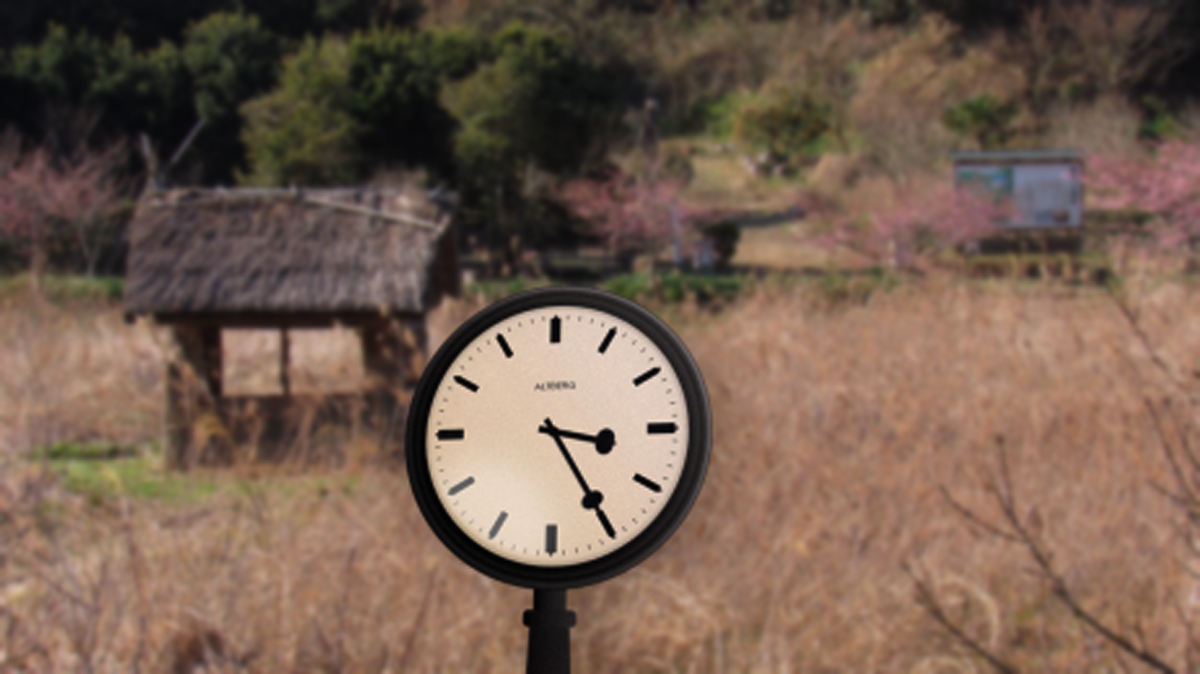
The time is 3:25
